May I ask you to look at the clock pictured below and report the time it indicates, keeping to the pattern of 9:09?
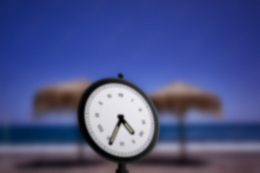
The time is 4:34
